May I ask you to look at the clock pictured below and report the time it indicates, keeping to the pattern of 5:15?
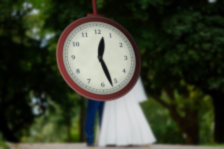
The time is 12:27
